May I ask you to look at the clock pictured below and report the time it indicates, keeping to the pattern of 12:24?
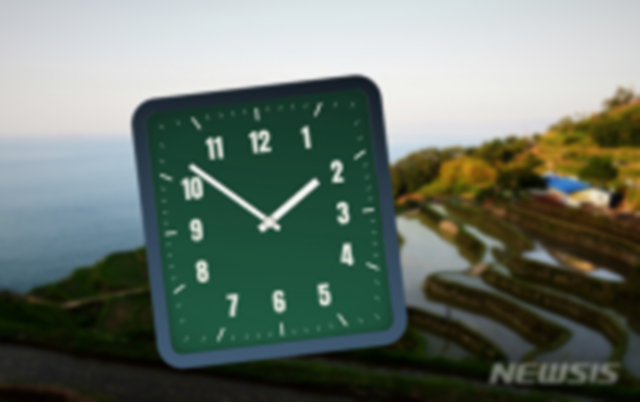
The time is 1:52
